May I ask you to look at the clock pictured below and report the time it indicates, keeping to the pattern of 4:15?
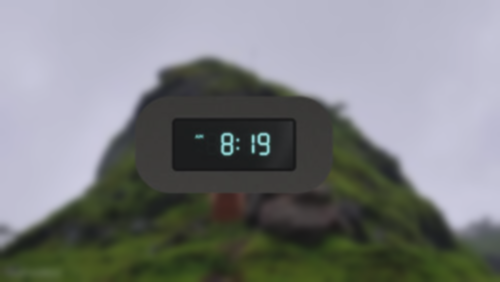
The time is 8:19
